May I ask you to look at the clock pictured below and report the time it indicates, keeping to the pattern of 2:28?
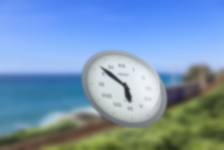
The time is 5:52
